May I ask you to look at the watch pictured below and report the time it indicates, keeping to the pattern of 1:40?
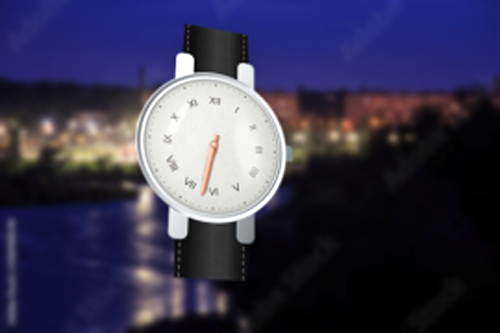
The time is 6:32
